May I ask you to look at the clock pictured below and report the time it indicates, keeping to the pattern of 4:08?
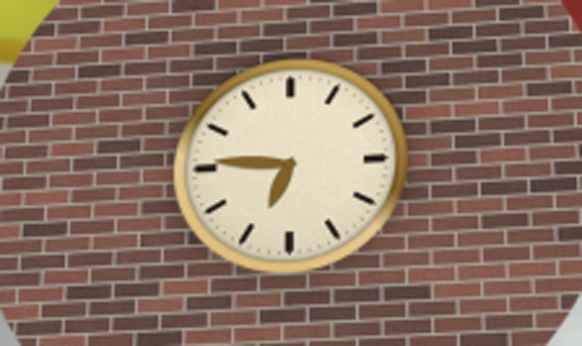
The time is 6:46
